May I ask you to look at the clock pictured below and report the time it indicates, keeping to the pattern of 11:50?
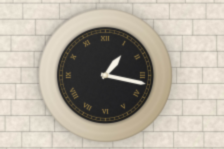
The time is 1:17
